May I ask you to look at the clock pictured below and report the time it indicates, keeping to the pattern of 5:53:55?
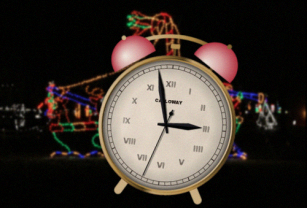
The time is 2:57:33
